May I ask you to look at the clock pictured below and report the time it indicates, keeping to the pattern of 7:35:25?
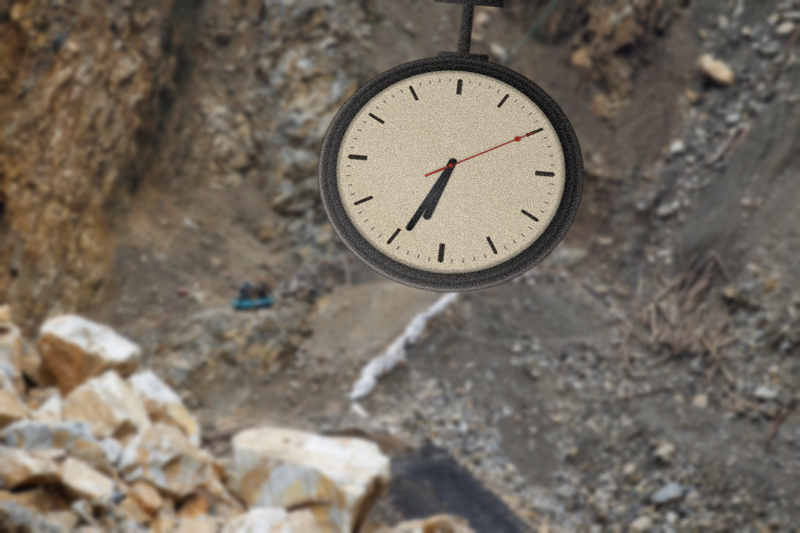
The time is 6:34:10
